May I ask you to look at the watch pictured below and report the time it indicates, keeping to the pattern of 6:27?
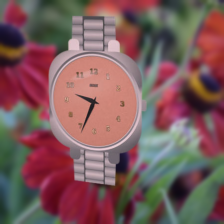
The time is 9:34
